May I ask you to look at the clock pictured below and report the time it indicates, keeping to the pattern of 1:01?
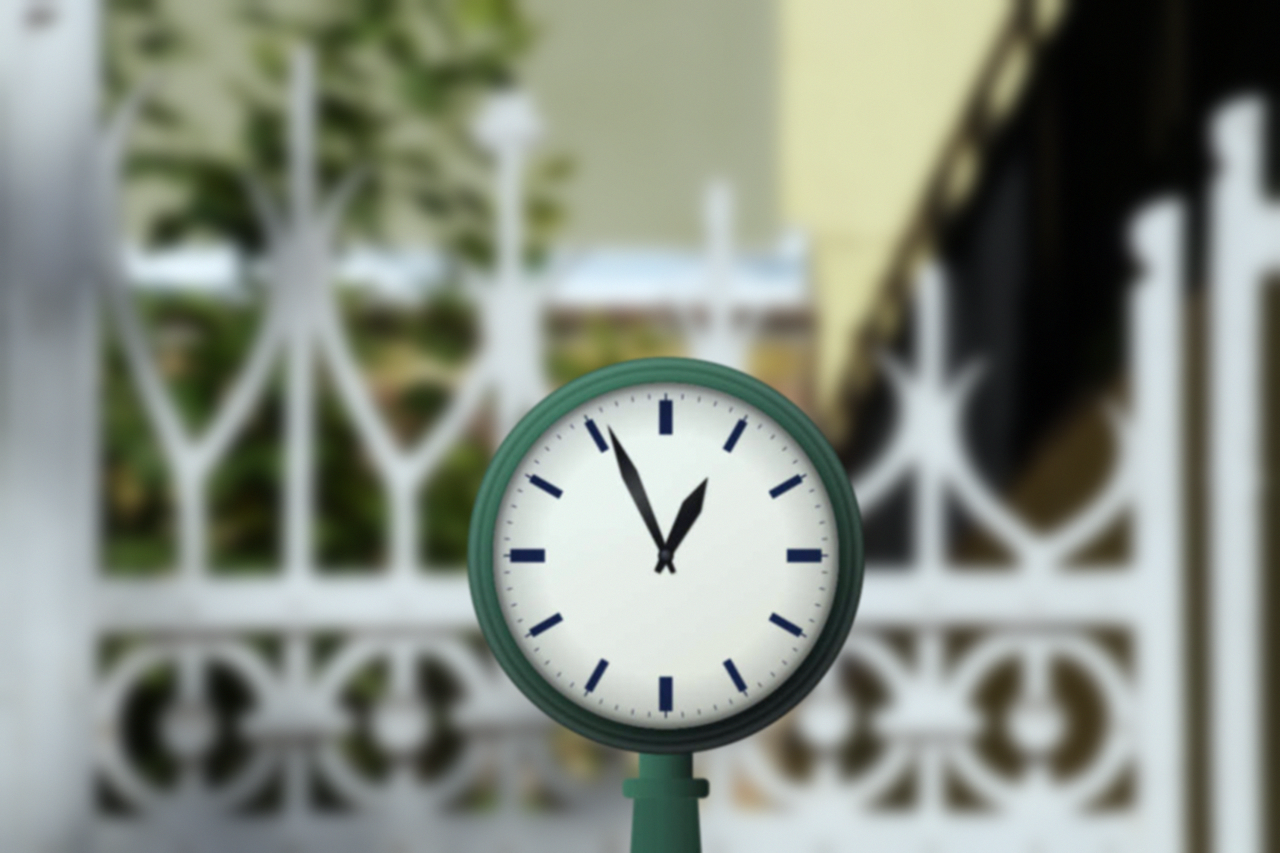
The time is 12:56
